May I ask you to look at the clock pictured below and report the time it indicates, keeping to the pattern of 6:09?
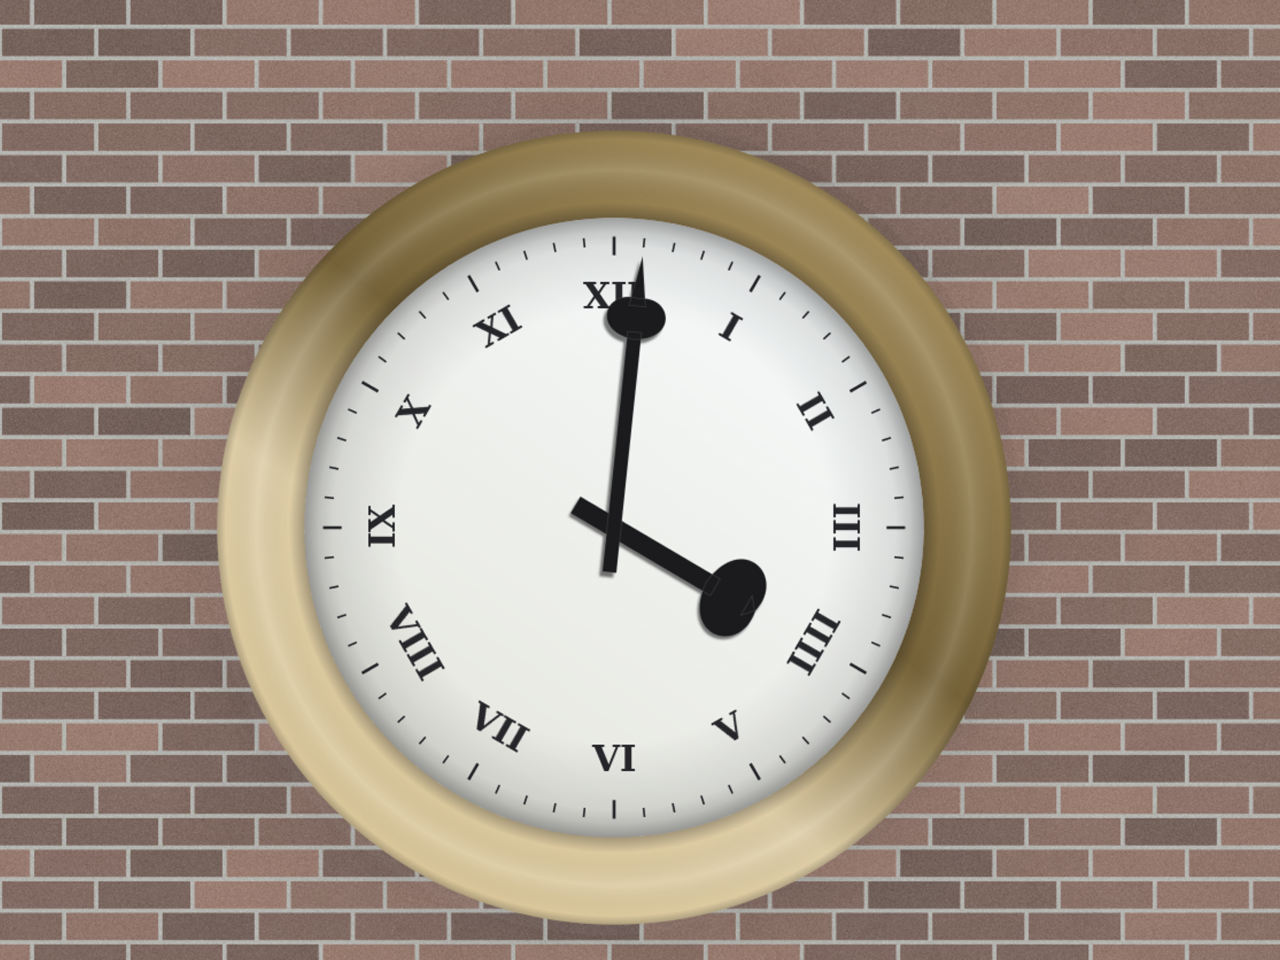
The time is 4:01
